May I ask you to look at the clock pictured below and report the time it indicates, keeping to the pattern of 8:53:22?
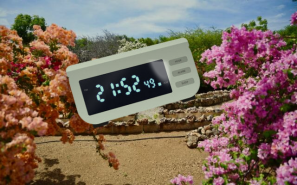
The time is 21:52:49
